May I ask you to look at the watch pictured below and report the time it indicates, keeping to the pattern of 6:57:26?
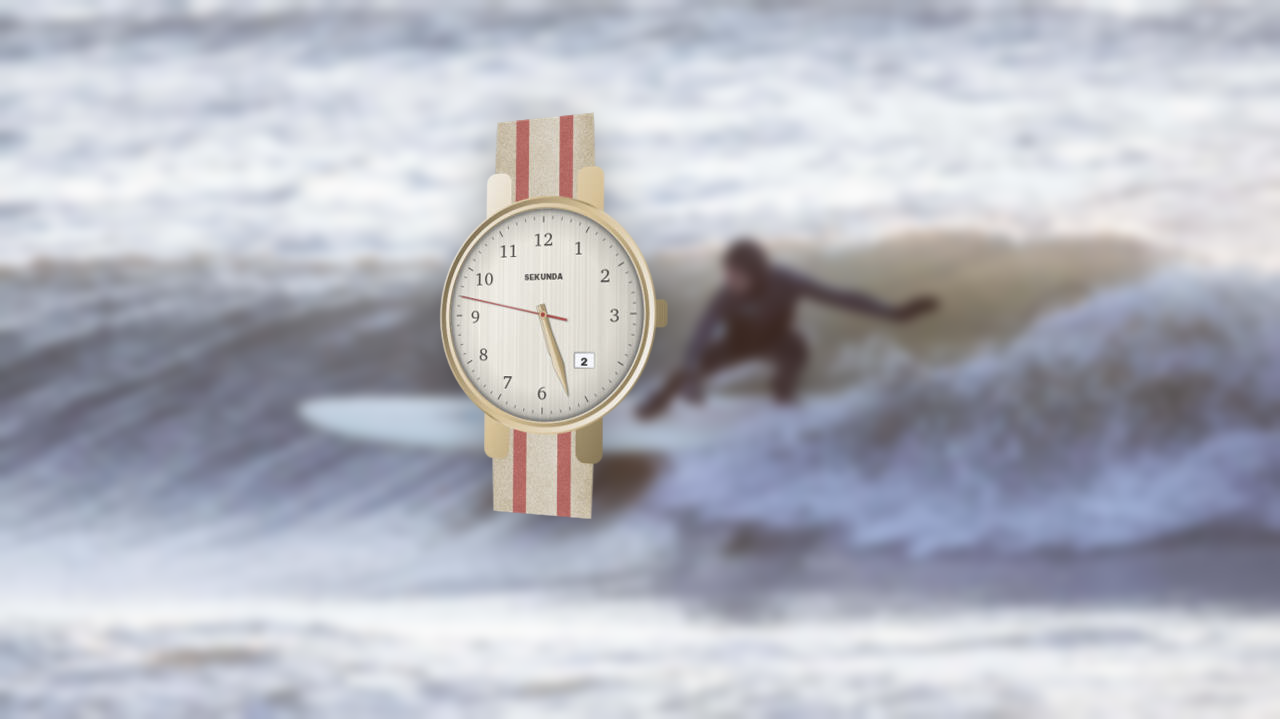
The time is 5:26:47
